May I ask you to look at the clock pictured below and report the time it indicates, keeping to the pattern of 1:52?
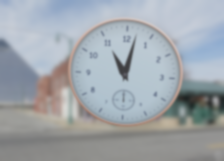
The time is 11:02
